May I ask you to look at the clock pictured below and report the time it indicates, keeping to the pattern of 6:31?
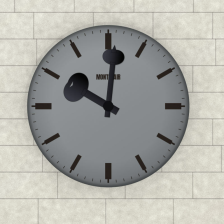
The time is 10:01
